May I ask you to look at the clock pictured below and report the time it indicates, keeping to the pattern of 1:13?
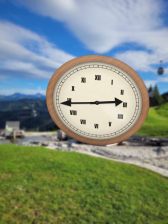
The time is 2:44
